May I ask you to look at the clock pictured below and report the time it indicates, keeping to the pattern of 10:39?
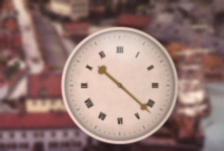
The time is 10:22
